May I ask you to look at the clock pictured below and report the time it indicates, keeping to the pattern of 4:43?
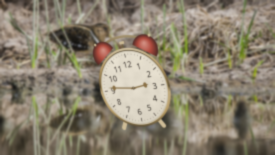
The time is 2:46
